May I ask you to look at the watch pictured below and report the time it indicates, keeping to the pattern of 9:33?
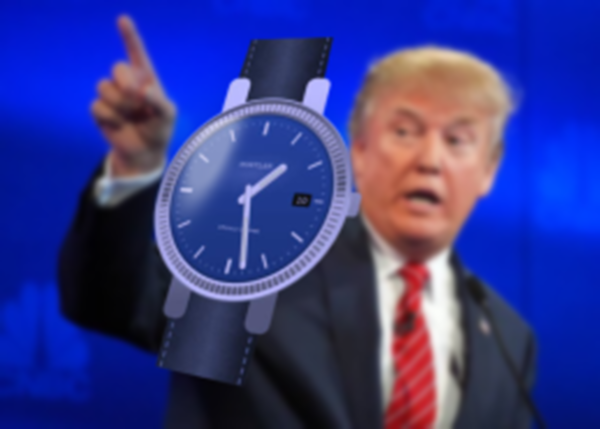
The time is 1:28
